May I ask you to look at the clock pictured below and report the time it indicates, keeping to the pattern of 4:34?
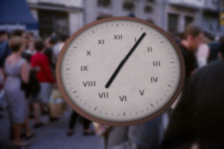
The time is 7:06
